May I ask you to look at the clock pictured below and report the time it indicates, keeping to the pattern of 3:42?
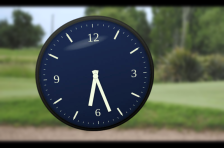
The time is 6:27
